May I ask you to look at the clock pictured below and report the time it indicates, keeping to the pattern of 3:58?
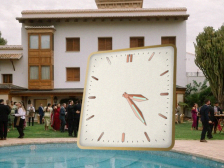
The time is 3:24
